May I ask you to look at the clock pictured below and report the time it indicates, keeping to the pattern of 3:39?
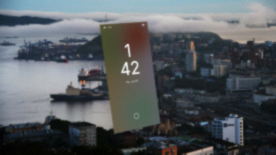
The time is 1:42
